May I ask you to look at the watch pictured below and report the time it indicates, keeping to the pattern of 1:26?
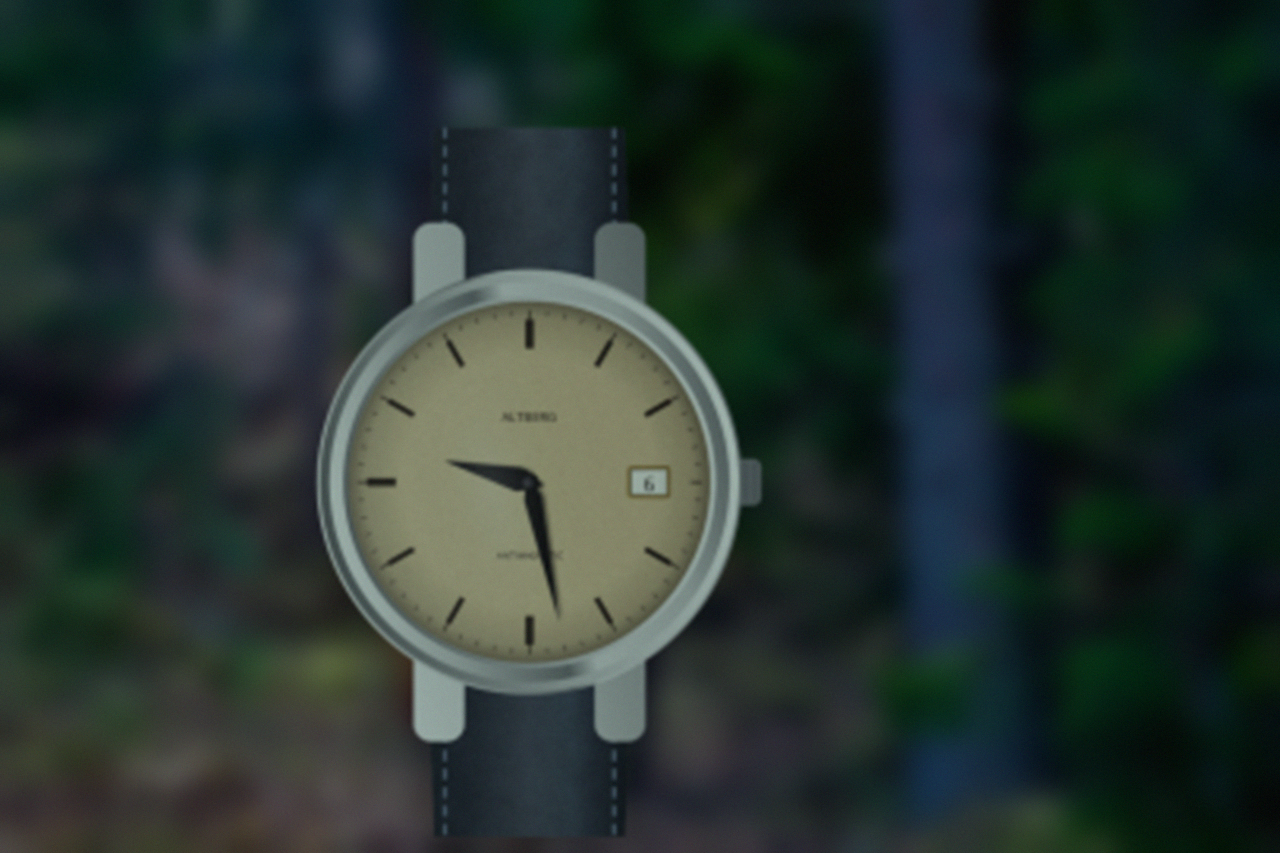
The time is 9:28
